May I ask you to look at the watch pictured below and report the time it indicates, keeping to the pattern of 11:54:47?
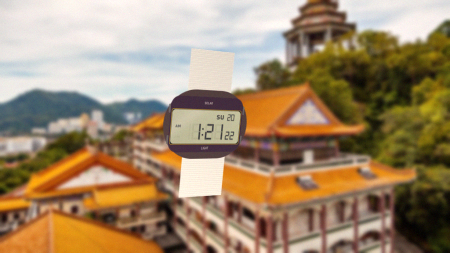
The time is 1:21:22
